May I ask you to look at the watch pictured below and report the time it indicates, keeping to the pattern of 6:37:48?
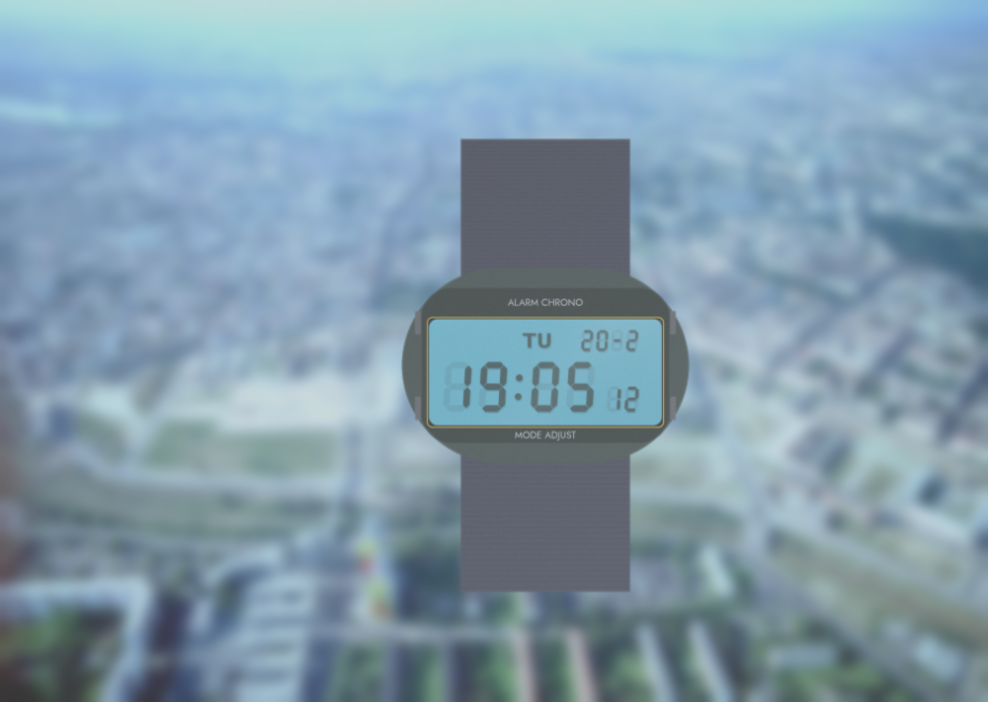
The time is 19:05:12
